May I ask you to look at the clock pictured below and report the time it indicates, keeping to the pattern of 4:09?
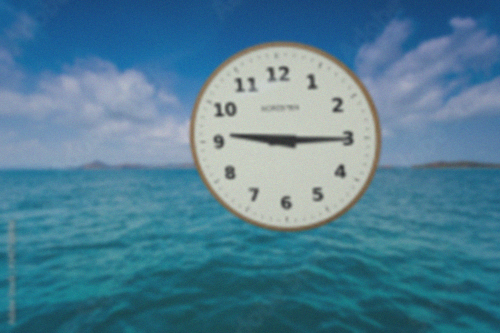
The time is 9:15
